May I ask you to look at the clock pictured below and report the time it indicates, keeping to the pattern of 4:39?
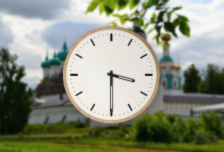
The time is 3:30
